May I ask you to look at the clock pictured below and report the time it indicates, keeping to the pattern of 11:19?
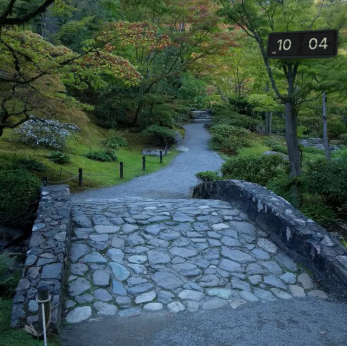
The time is 10:04
